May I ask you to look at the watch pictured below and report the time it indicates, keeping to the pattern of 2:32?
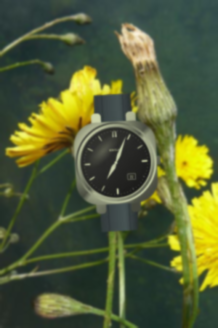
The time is 7:04
